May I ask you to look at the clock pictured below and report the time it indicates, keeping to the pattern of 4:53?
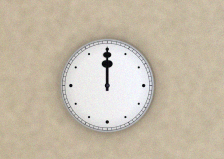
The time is 12:00
